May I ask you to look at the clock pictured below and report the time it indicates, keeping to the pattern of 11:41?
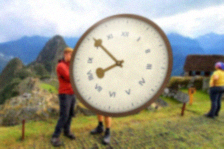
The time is 7:51
